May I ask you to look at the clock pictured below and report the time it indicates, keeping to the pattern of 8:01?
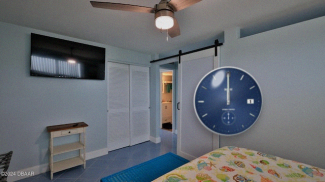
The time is 12:00
